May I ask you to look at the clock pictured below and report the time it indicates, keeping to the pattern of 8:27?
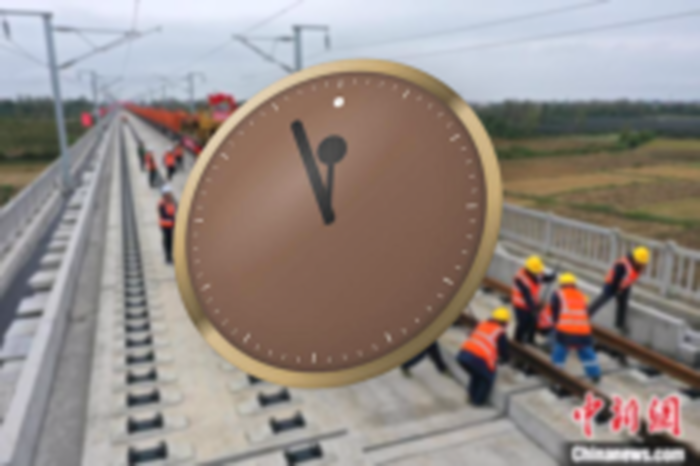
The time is 11:56
